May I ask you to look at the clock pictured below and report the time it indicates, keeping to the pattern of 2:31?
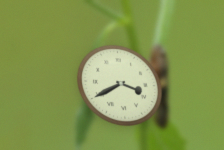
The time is 3:40
